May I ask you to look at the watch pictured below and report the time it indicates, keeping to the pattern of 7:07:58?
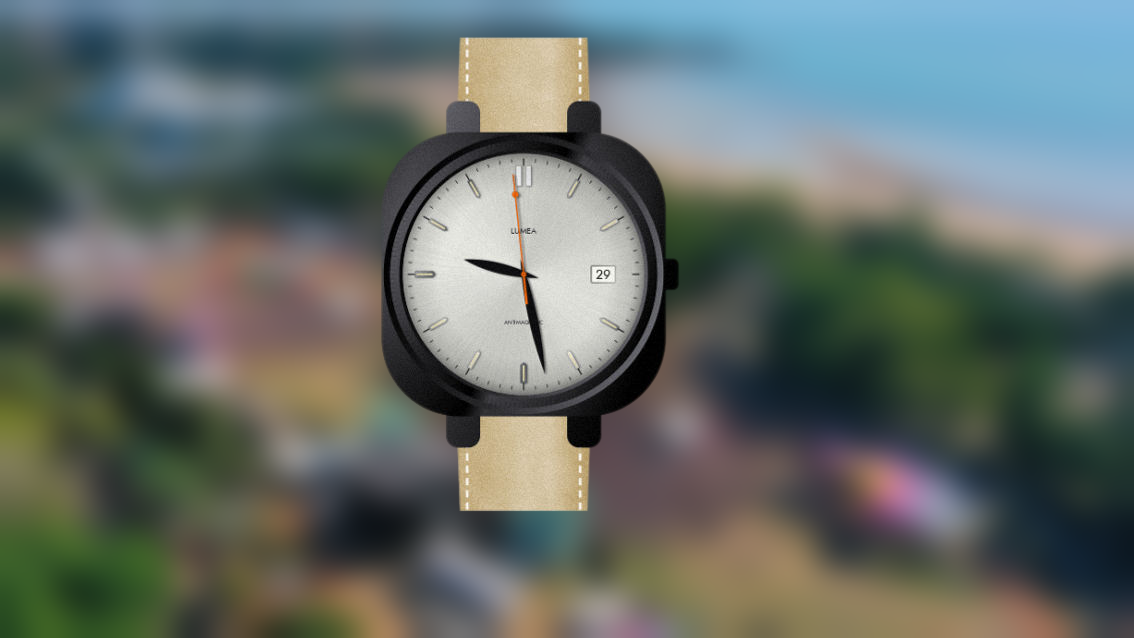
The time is 9:27:59
